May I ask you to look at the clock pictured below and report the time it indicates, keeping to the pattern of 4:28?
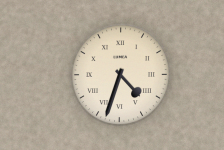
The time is 4:33
